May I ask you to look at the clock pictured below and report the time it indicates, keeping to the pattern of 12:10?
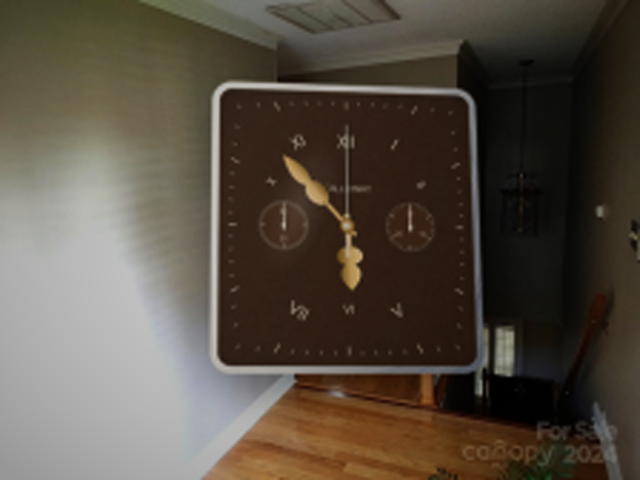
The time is 5:53
